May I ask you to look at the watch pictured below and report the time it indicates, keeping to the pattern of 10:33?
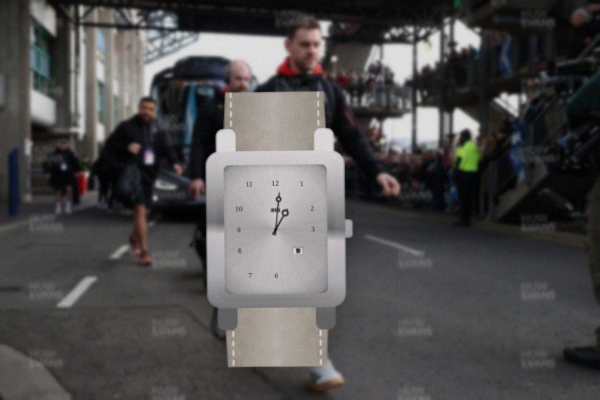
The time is 1:01
